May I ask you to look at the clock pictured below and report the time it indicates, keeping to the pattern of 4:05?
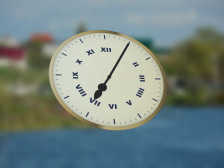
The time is 7:05
